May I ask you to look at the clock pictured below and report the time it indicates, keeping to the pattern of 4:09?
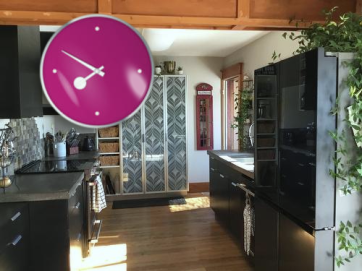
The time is 7:50
